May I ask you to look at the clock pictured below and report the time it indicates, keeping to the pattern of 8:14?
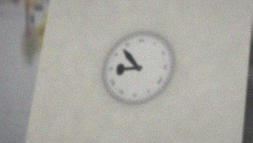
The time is 8:53
